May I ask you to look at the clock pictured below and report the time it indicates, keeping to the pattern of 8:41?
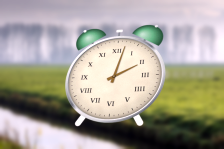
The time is 2:02
